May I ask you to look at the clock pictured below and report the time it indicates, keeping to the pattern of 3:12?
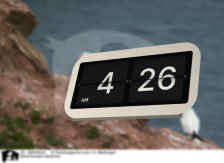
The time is 4:26
